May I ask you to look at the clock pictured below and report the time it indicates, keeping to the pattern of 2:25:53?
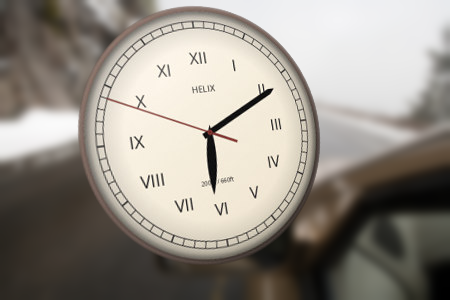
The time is 6:10:49
